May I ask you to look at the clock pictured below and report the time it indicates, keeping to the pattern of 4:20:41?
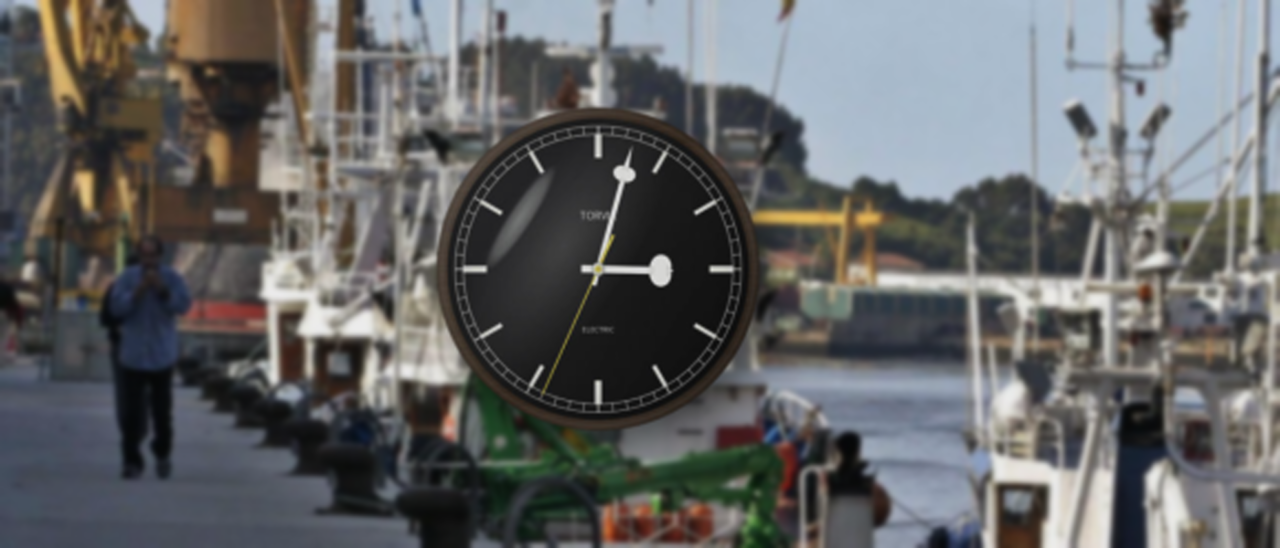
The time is 3:02:34
